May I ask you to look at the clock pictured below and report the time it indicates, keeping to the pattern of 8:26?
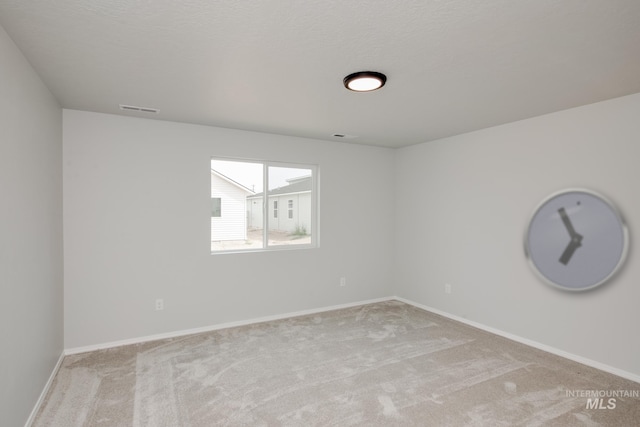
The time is 6:55
